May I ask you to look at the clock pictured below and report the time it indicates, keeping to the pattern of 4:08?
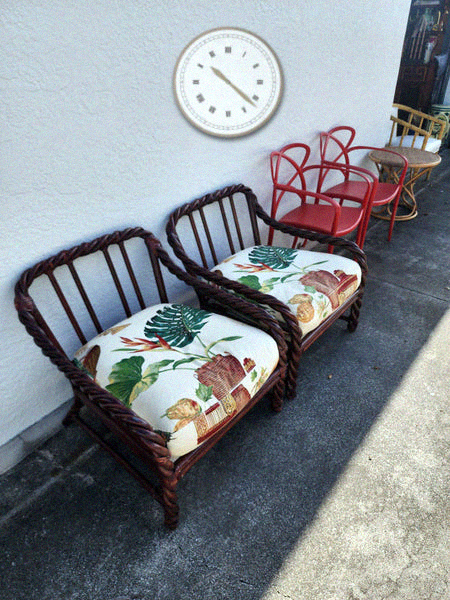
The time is 10:22
